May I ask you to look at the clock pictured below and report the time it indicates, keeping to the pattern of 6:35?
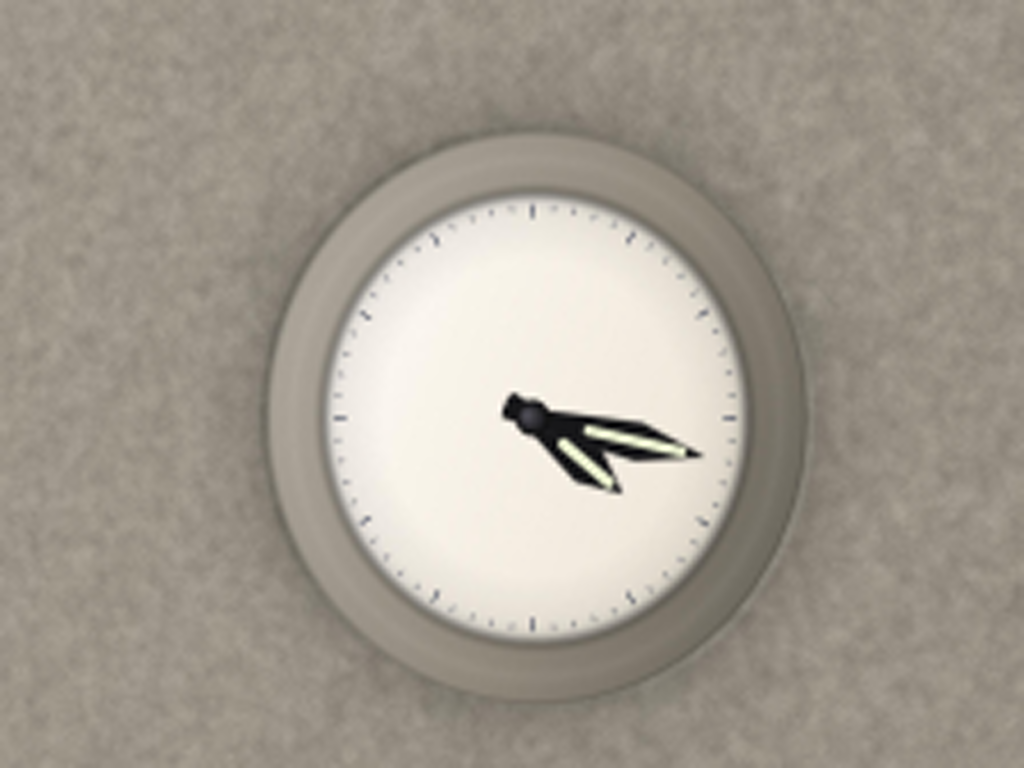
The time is 4:17
